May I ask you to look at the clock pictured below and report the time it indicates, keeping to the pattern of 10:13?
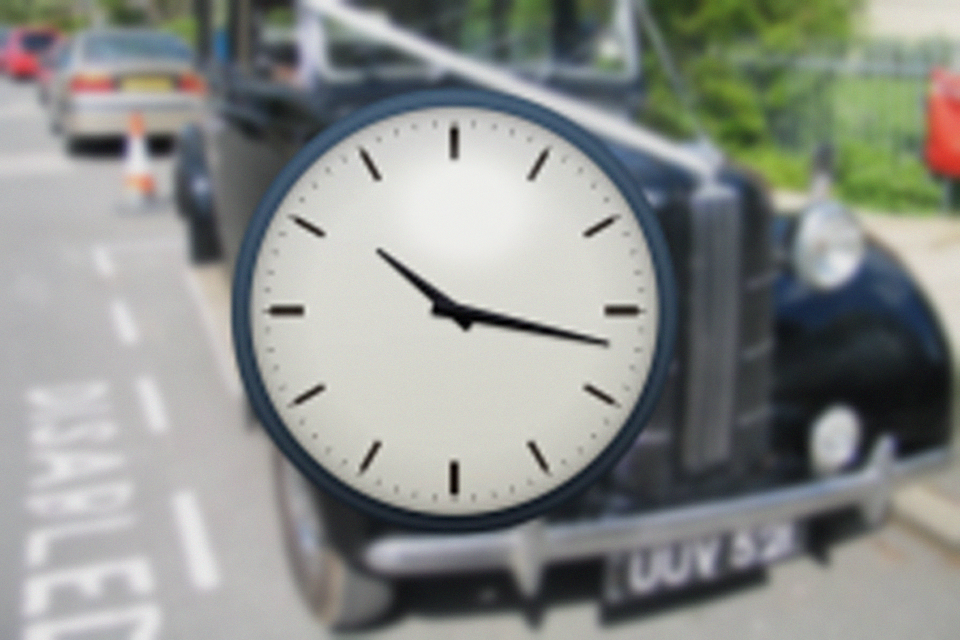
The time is 10:17
